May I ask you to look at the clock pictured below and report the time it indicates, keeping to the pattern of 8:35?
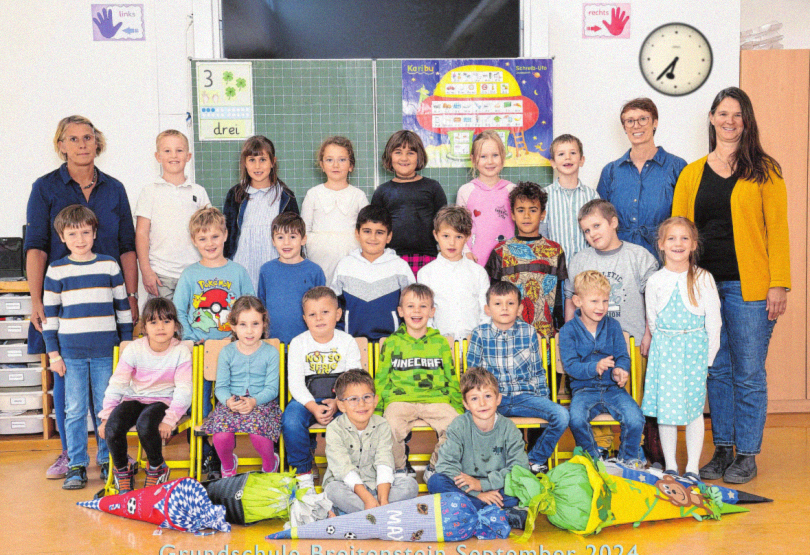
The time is 6:37
